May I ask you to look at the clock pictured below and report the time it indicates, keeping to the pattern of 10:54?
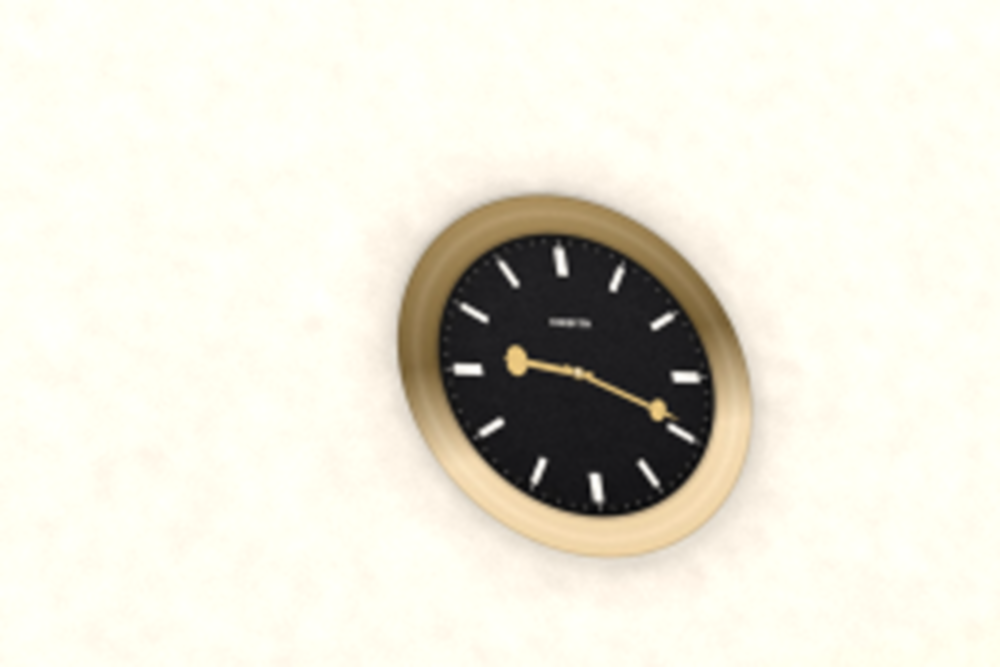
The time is 9:19
